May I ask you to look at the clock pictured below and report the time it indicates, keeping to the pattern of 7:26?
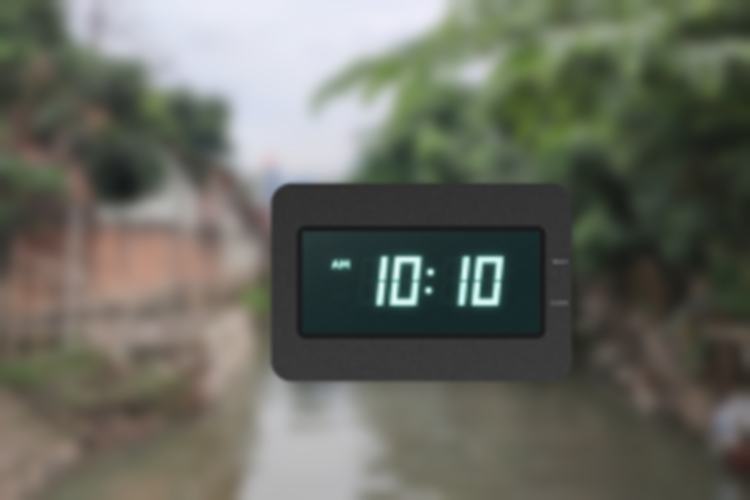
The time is 10:10
